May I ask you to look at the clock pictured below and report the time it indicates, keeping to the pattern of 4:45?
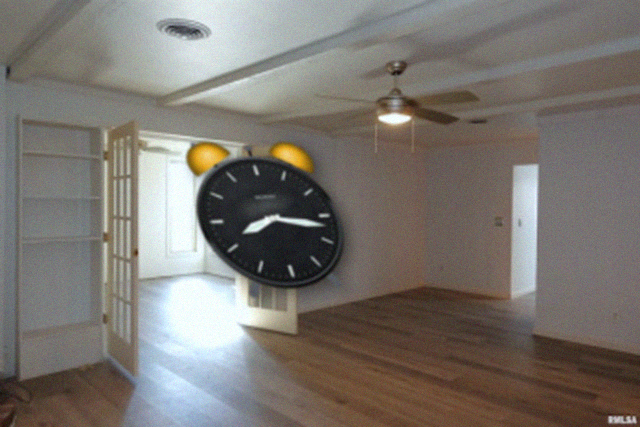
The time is 8:17
